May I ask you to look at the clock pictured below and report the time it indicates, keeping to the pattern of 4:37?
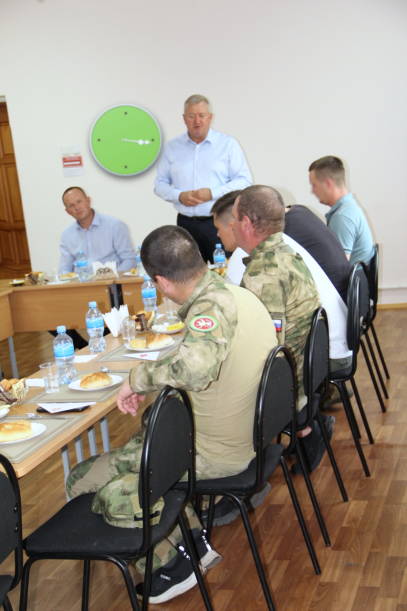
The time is 3:16
